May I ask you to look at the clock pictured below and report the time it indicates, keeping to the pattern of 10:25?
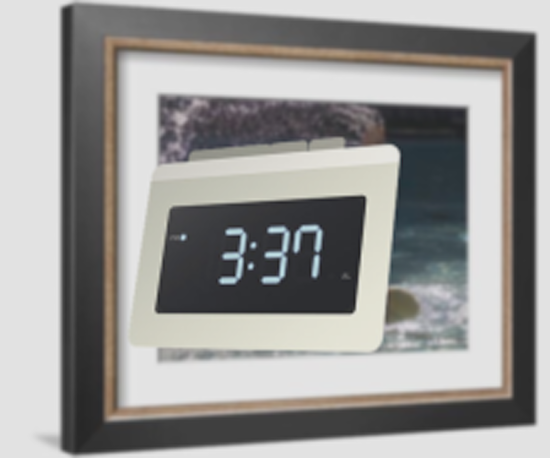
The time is 3:37
